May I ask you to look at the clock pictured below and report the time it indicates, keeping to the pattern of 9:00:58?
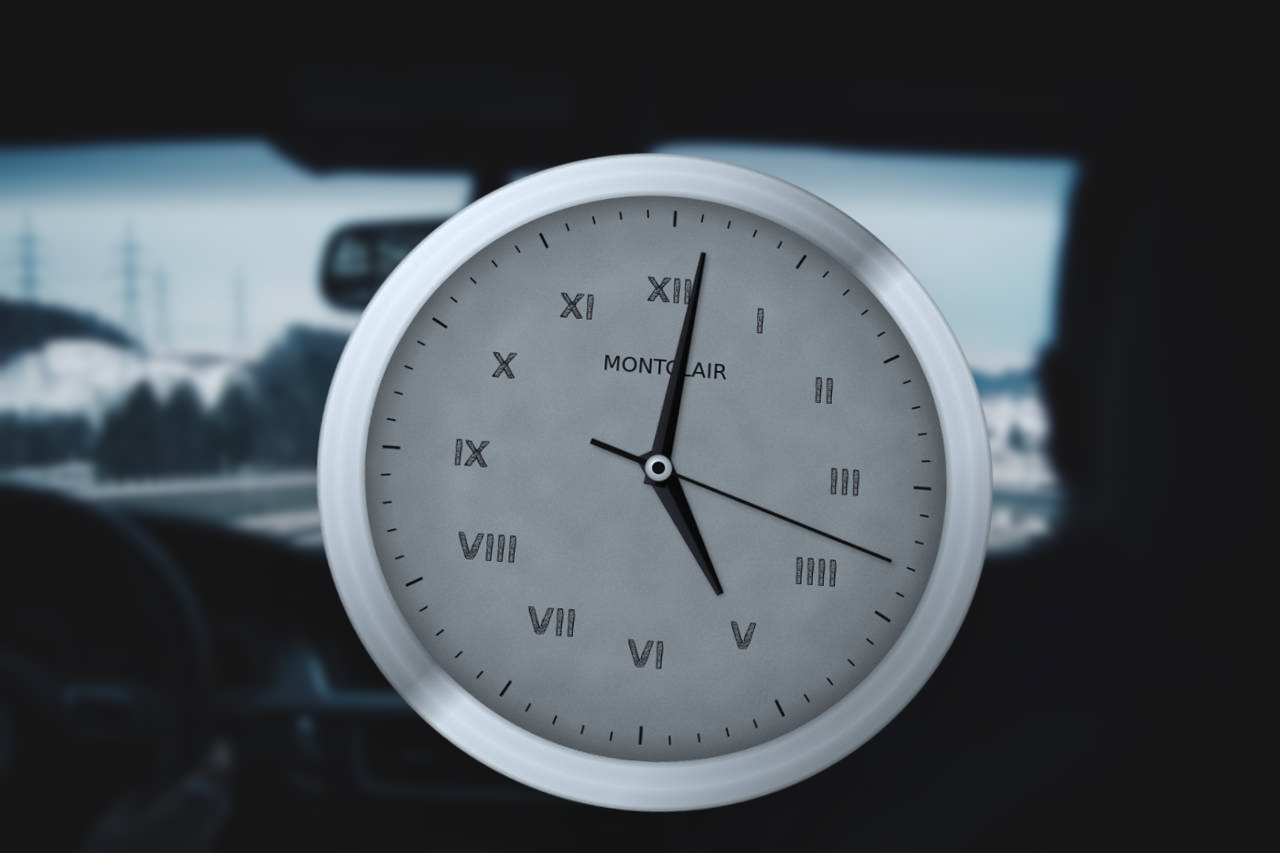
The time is 5:01:18
